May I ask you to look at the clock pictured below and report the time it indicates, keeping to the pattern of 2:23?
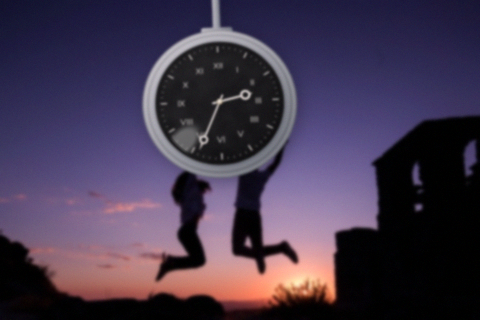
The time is 2:34
